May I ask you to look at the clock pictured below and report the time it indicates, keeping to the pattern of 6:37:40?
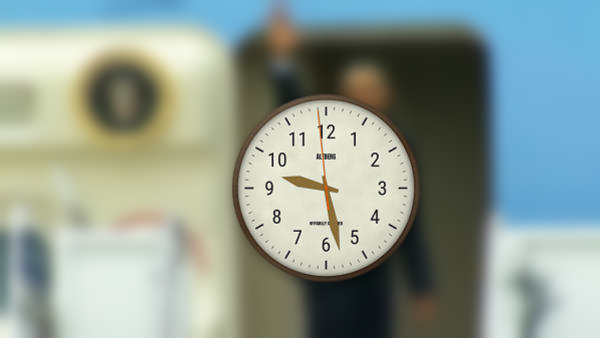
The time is 9:27:59
